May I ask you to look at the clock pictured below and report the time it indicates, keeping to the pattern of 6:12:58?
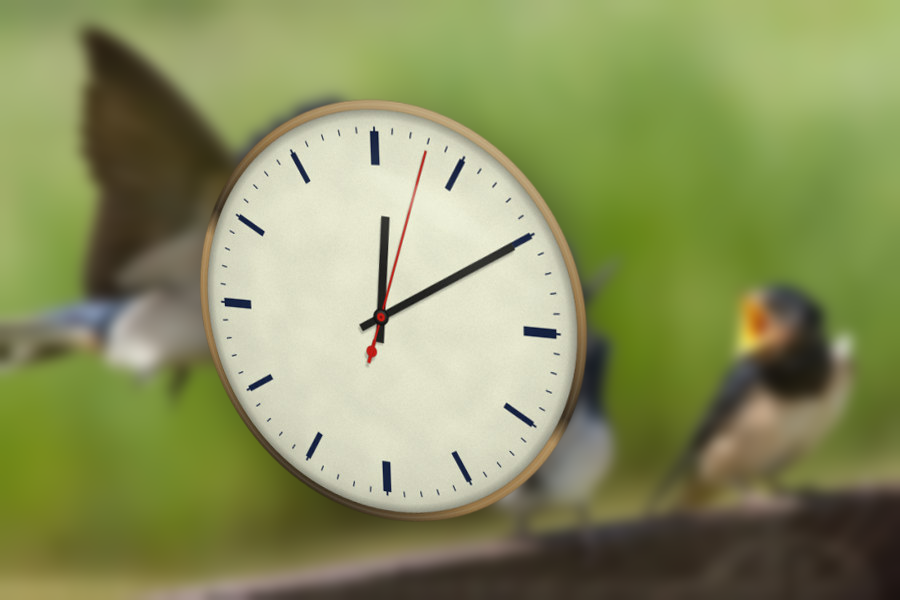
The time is 12:10:03
